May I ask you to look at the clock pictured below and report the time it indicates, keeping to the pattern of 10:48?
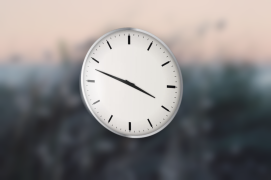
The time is 3:48
